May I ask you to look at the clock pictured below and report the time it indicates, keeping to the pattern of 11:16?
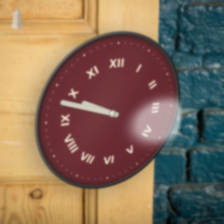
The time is 9:48
